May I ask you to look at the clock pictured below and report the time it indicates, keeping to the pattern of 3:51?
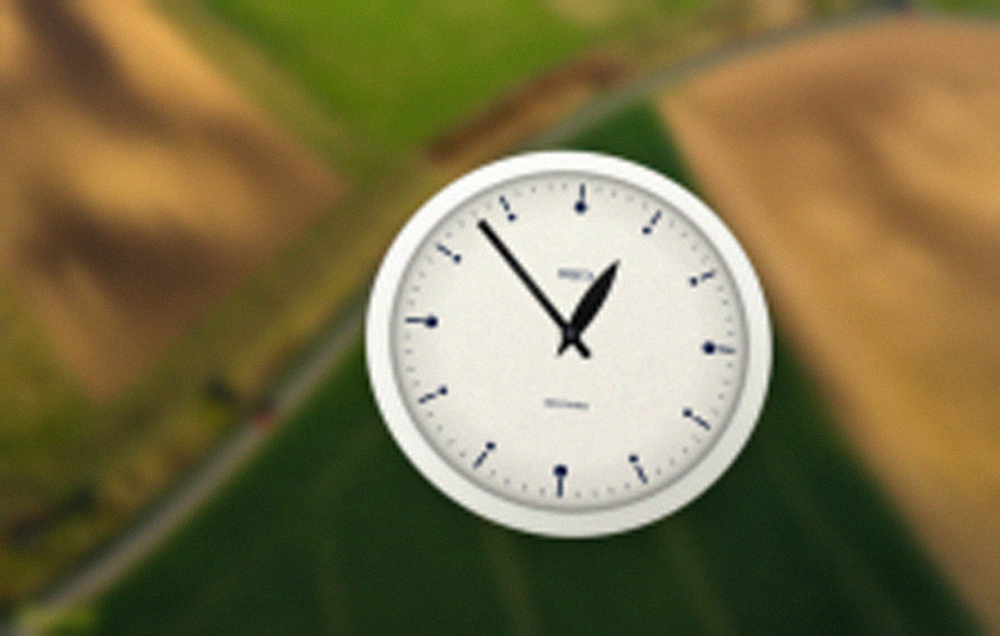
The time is 12:53
